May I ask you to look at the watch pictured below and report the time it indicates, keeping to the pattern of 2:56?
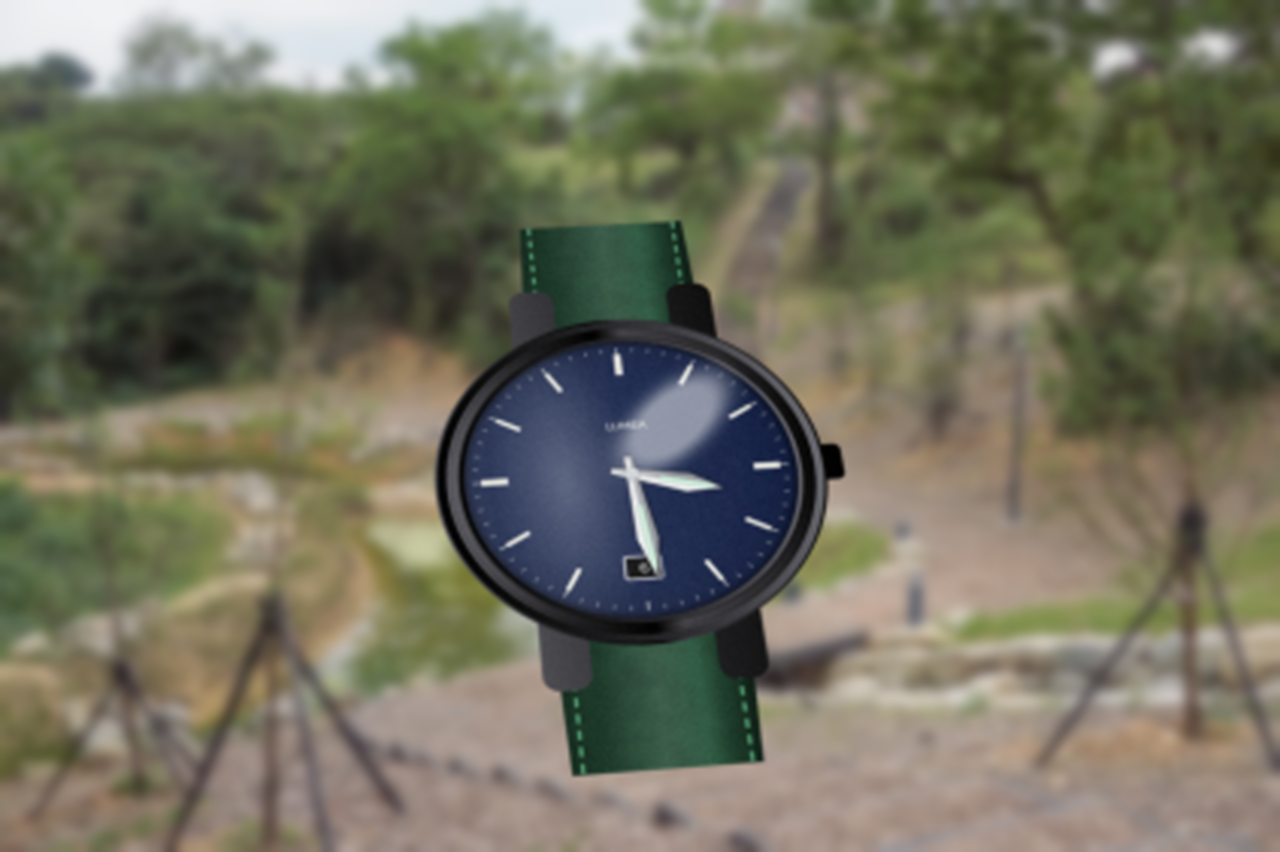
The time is 3:29
